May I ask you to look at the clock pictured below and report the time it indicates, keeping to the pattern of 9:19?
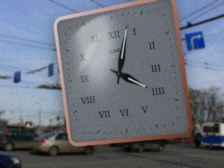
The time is 4:03
